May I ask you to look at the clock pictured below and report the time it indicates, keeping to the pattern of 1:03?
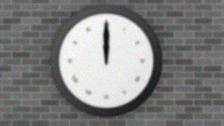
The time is 12:00
